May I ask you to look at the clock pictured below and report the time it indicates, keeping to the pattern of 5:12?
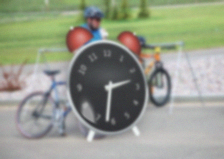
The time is 2:32
